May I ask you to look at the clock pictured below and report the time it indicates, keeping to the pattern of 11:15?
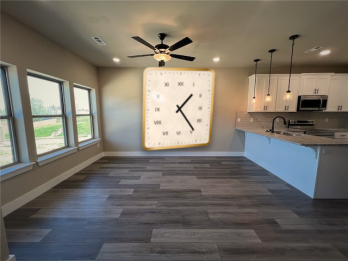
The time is 1:24
